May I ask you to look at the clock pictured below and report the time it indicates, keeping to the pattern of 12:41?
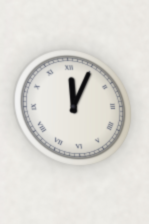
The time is 12:05
